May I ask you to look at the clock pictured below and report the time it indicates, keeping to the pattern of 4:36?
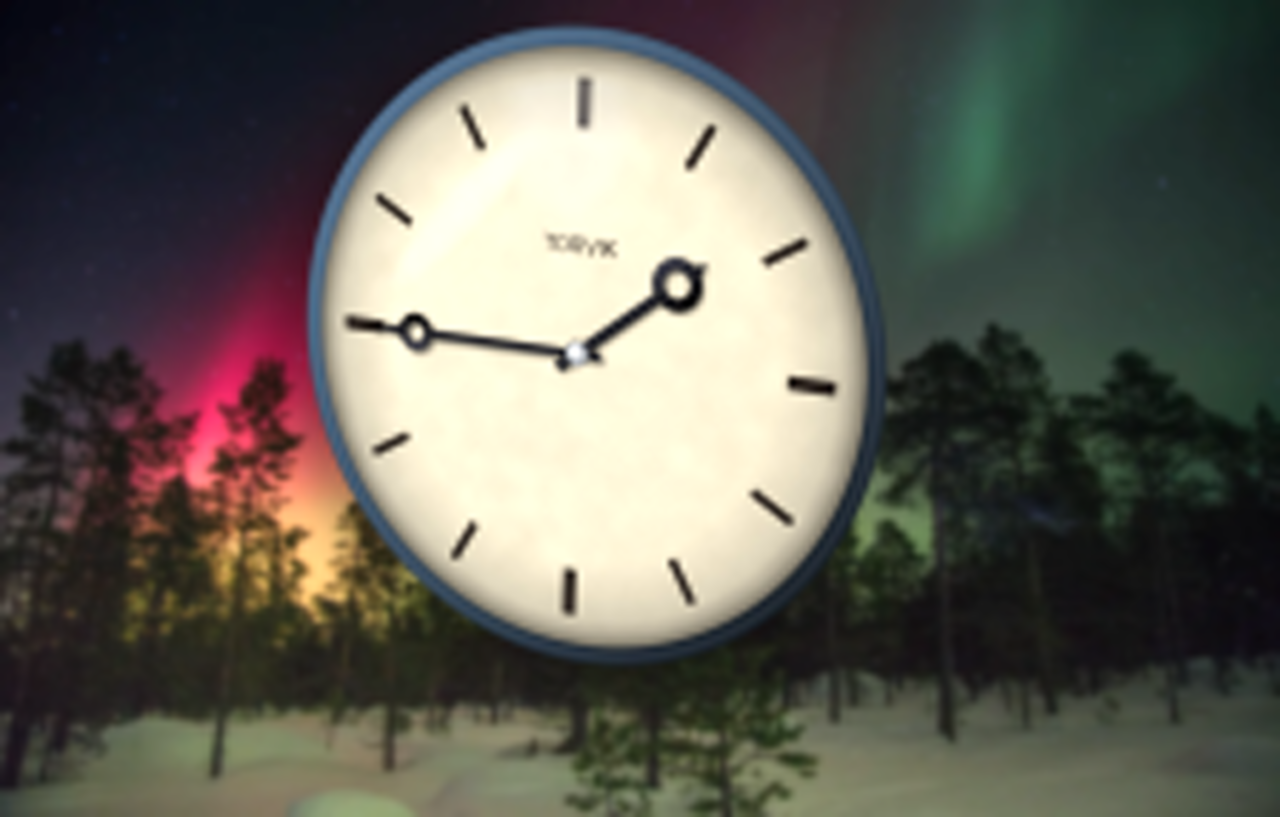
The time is 1:45
